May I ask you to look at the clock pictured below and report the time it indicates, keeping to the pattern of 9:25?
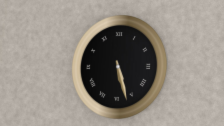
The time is 5:27
